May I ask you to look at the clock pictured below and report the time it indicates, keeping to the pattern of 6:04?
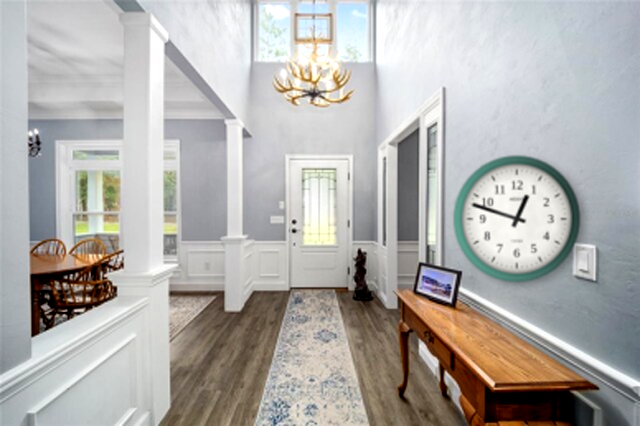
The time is 12:48
